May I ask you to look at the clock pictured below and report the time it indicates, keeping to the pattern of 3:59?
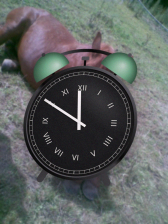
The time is 11:50
